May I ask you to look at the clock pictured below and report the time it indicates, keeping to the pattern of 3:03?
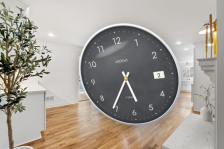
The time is 5:36
